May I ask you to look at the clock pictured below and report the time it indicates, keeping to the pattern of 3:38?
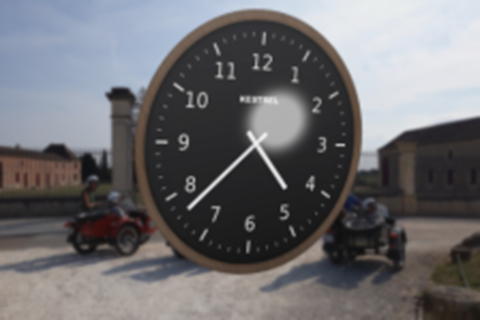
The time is 4:38
